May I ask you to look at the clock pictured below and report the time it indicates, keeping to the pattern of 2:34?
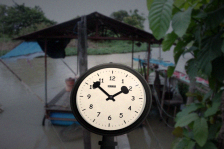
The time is 1:52
